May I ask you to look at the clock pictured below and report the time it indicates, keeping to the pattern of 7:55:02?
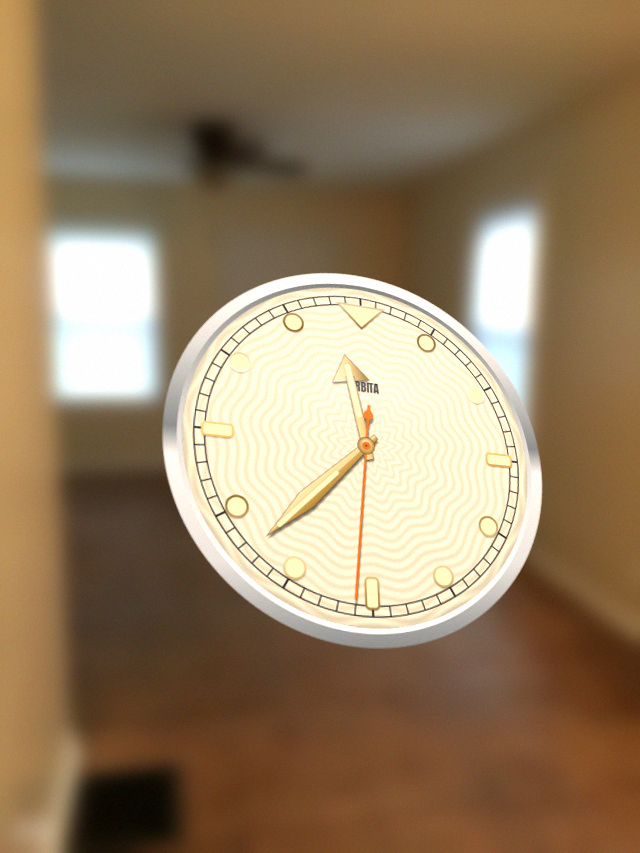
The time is 11:37:31
